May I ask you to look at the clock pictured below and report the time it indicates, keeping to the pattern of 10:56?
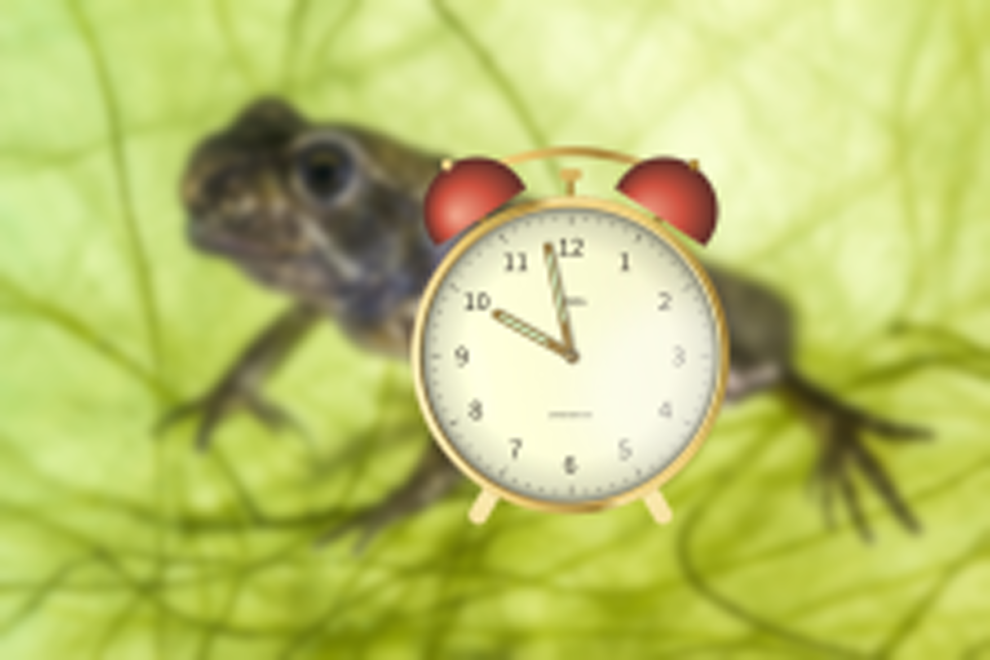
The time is 9:58
